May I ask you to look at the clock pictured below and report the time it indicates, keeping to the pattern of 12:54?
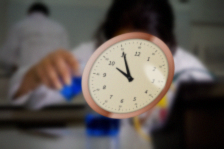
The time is 9:55
